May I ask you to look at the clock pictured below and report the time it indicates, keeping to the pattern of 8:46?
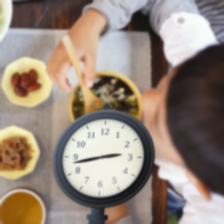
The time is 2:43
